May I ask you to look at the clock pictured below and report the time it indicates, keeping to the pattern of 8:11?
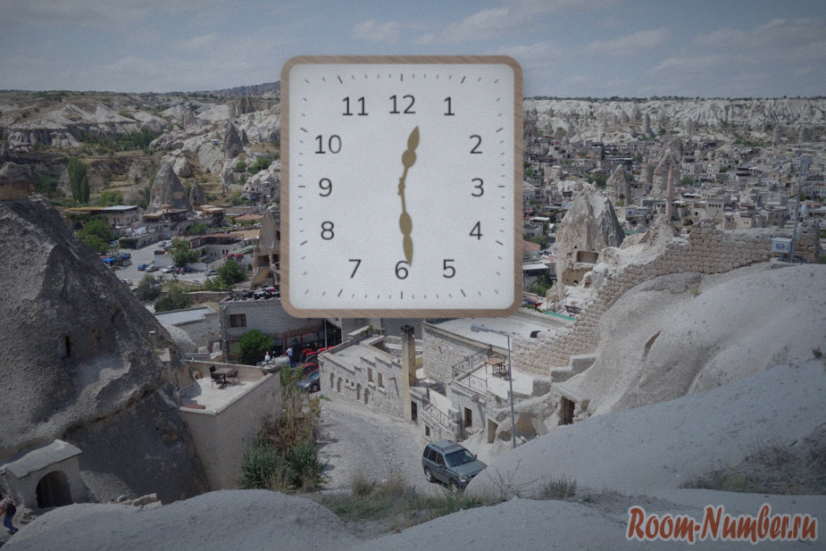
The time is 12:29
